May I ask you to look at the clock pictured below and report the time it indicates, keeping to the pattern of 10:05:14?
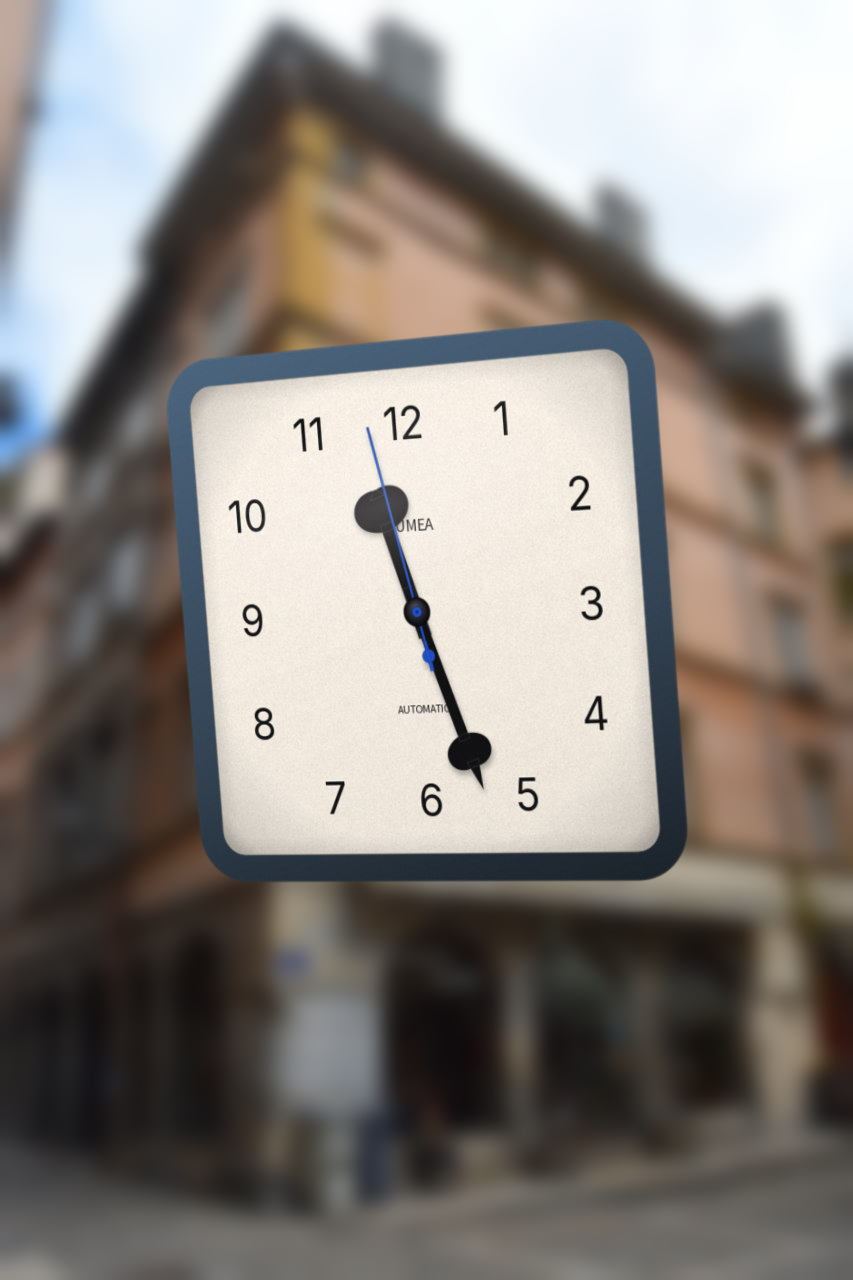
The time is 11:26:58
